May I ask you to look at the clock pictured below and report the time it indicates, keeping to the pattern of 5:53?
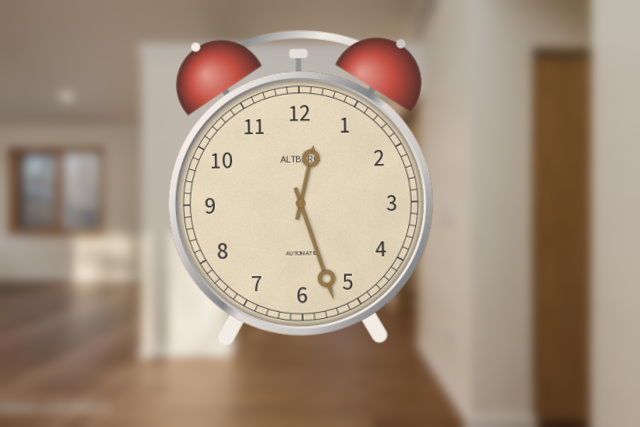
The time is 12:27
